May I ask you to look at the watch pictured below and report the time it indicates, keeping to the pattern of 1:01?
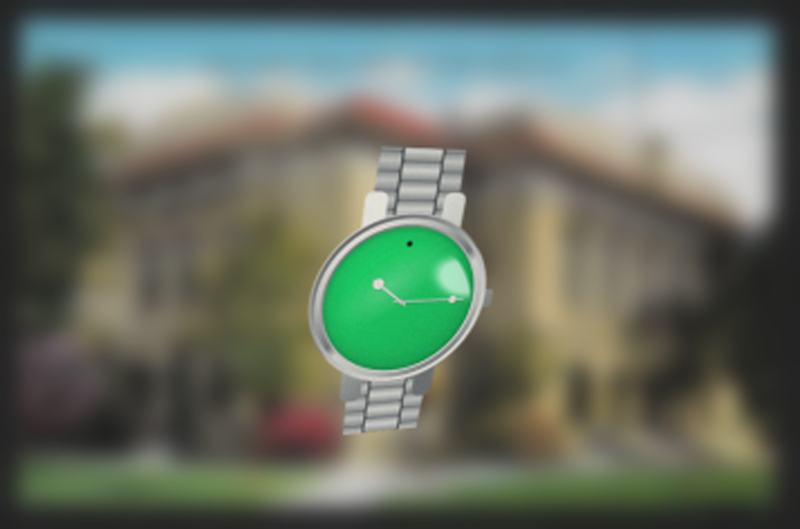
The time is 10:15
